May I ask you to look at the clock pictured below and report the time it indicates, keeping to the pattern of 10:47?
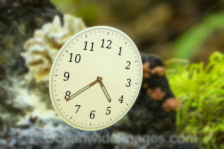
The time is 4:39
